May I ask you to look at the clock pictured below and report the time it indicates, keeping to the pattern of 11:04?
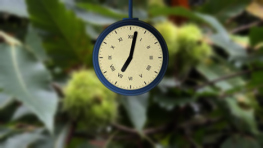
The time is 7:02
